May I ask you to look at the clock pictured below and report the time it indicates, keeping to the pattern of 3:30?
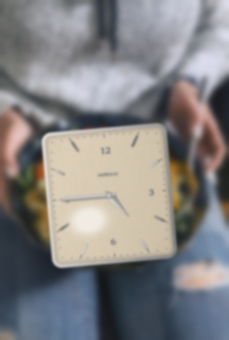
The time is 4:45
